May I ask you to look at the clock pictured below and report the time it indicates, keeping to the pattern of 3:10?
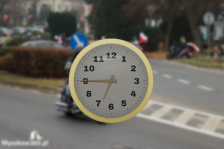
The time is 6:45
